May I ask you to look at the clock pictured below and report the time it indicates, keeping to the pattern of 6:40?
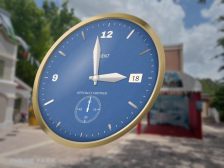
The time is 2:58
